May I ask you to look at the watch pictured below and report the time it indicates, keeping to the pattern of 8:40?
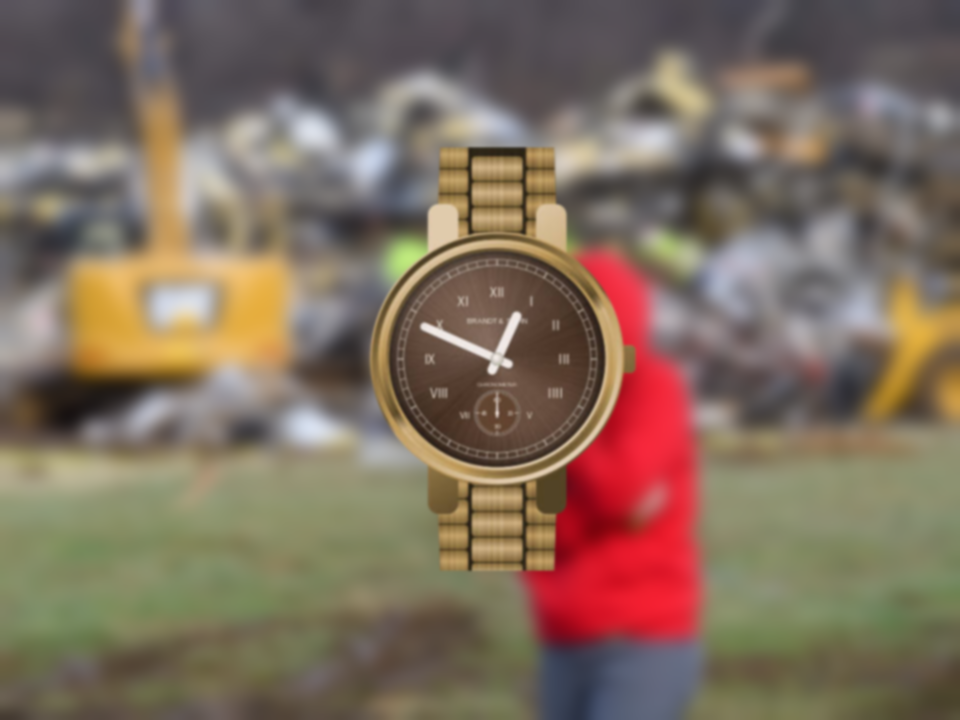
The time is 12:49
